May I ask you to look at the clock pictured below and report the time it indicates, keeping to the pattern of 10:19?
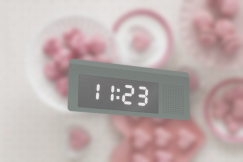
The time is 11:23
